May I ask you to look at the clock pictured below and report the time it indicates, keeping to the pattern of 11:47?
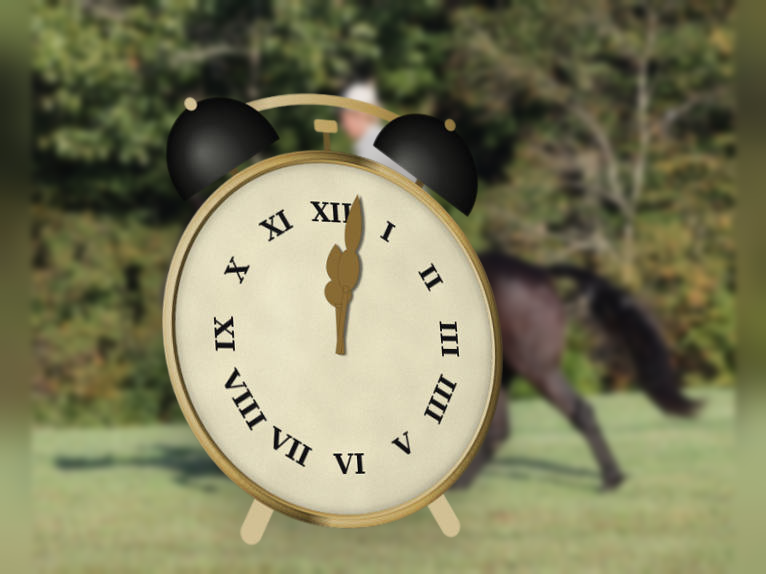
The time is 12:02
